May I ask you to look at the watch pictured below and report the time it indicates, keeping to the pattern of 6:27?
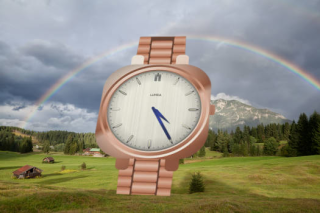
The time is 4:25
